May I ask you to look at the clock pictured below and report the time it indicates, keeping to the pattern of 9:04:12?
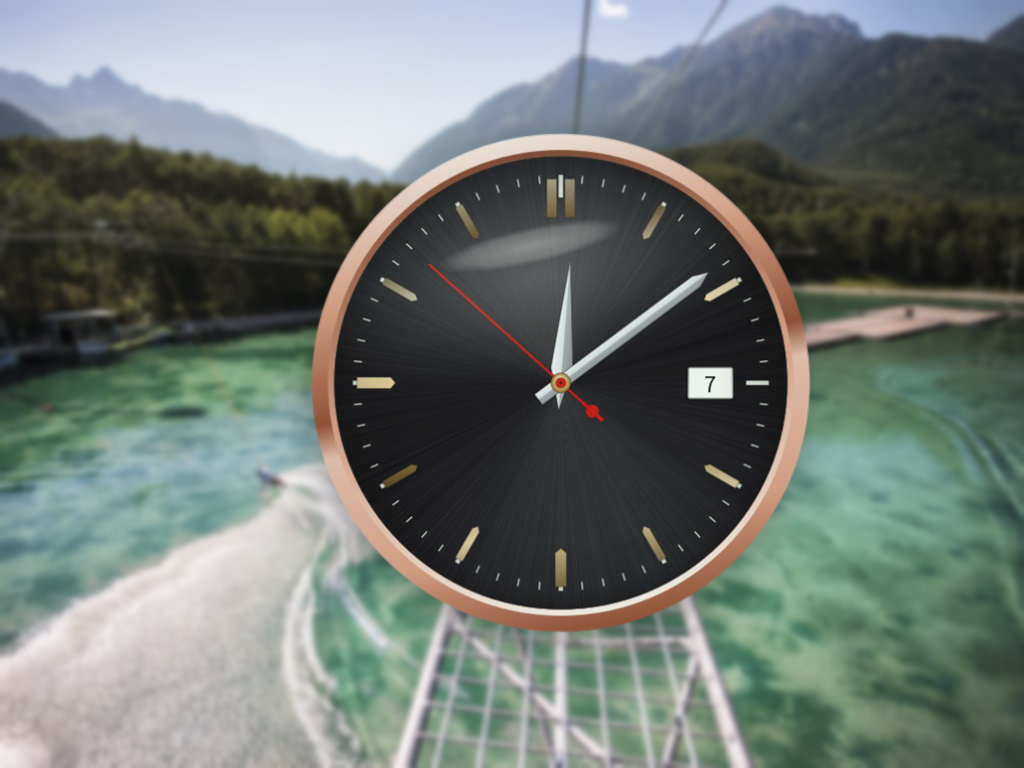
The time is 12:08:52
